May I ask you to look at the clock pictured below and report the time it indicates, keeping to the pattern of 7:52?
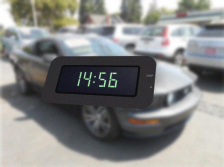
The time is 14:56
